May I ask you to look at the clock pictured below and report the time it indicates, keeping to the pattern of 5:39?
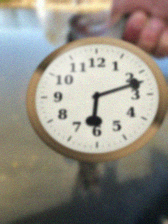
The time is 6:12
